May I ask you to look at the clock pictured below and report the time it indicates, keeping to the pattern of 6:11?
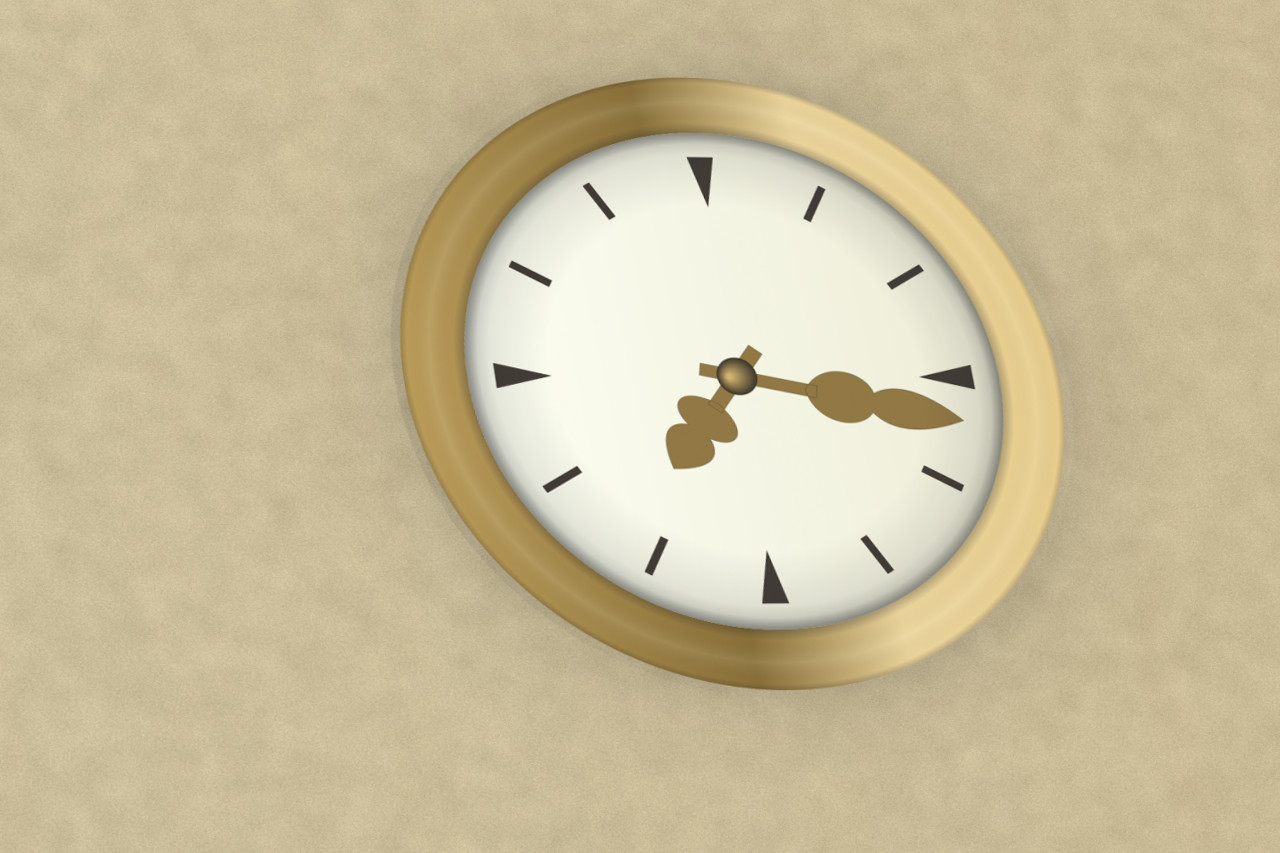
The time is 7:17
